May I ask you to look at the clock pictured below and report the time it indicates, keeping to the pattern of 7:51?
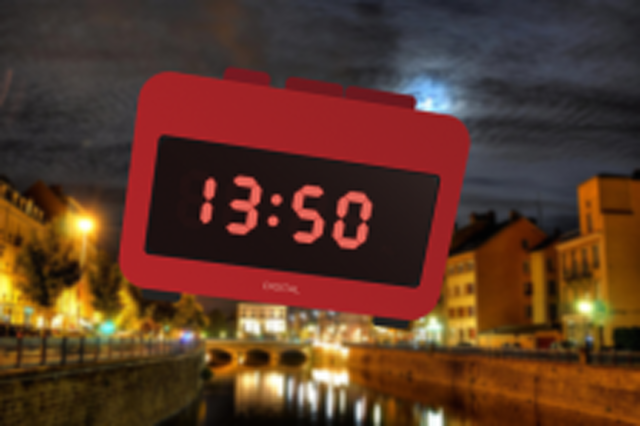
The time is 13:50
